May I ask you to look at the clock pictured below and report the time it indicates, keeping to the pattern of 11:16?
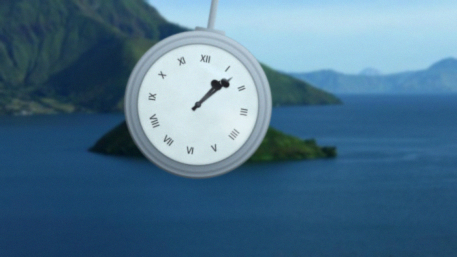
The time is 1:07
